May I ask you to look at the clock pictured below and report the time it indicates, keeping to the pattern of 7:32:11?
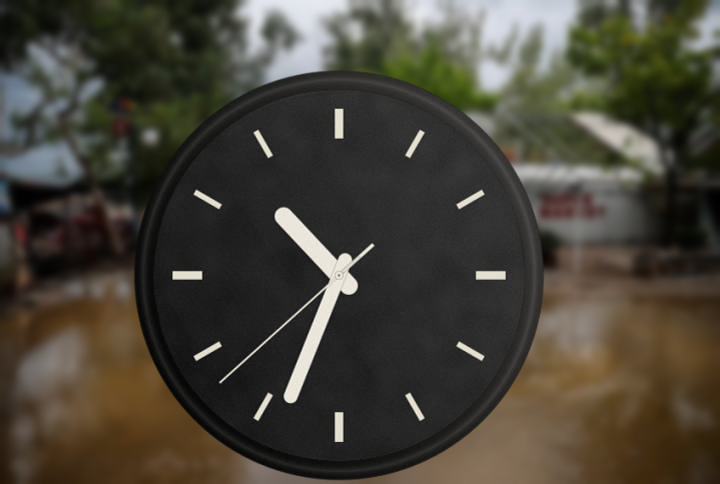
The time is 10:33:38
